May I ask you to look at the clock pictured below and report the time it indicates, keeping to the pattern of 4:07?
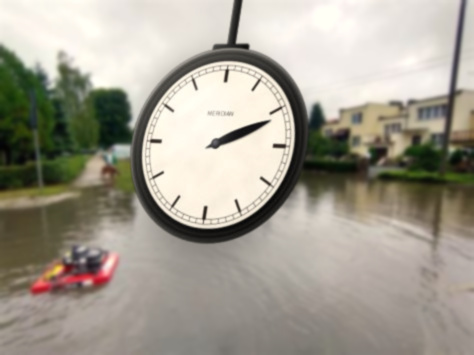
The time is 2:11
